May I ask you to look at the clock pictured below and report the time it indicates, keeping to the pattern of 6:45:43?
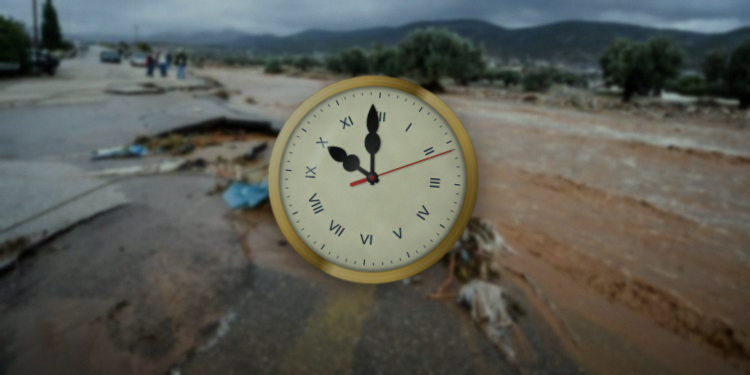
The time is 9:59:11
